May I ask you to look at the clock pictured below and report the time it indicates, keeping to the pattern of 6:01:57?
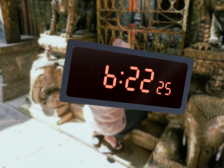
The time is 6:22:25
